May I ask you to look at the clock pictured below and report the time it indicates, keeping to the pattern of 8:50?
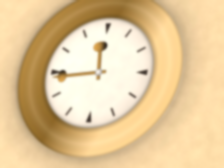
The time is 11:44
